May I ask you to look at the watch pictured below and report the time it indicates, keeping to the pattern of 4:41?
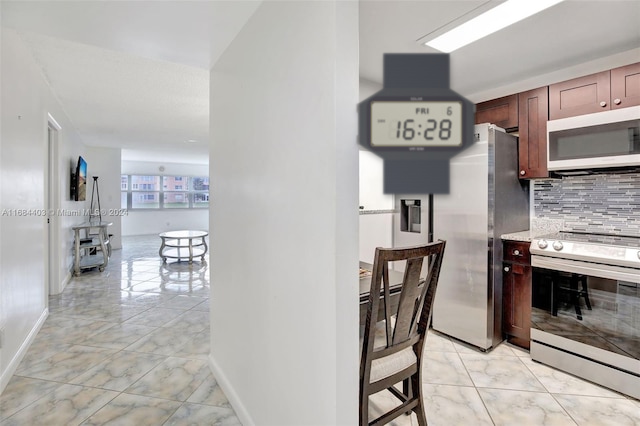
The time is 16:28
